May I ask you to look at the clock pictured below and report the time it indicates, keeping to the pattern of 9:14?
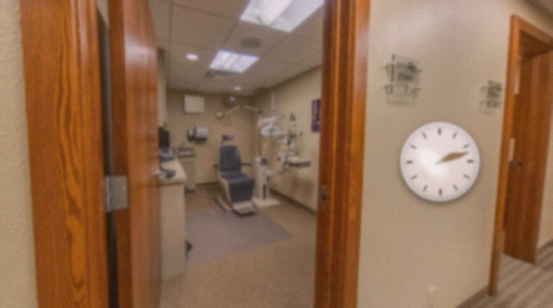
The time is 2:12
